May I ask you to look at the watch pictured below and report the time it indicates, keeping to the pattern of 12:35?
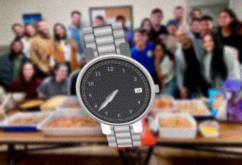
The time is 7:38
